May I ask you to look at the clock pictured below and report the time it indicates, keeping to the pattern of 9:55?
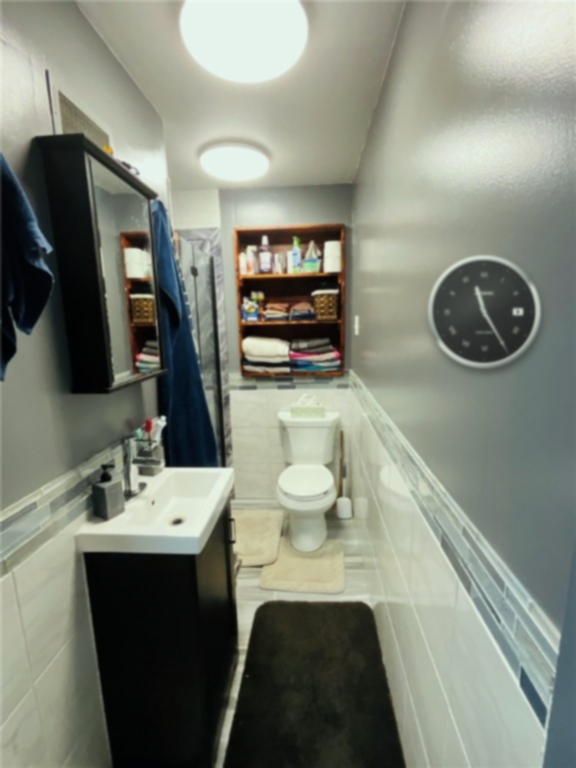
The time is 11:25
